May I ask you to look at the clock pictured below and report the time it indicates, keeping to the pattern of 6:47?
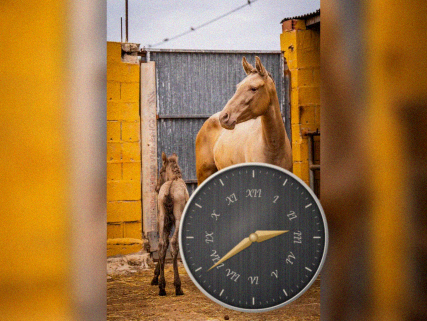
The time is 2:39
